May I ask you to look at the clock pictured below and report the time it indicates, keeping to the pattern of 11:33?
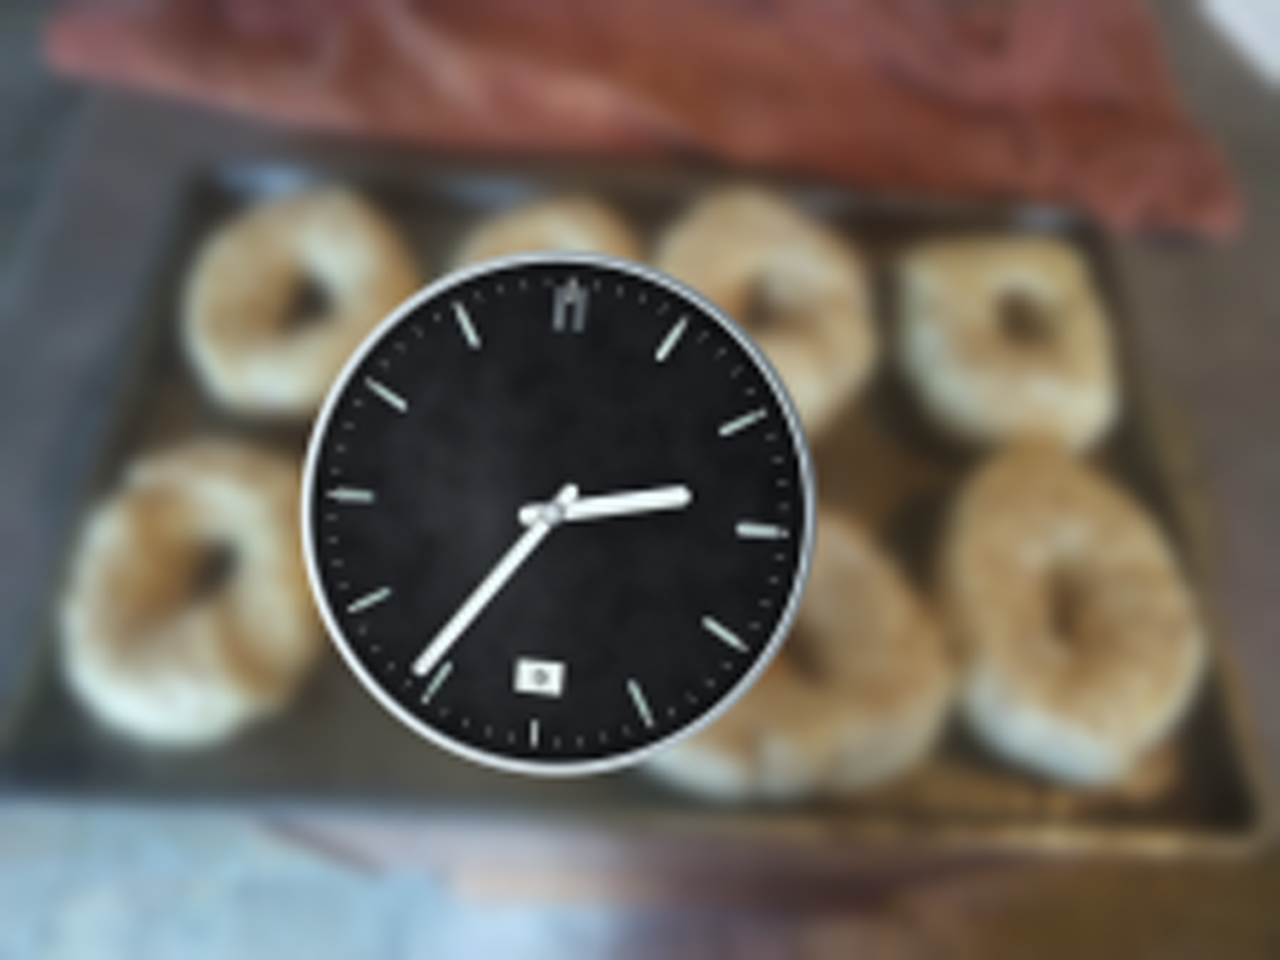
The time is 2:36
